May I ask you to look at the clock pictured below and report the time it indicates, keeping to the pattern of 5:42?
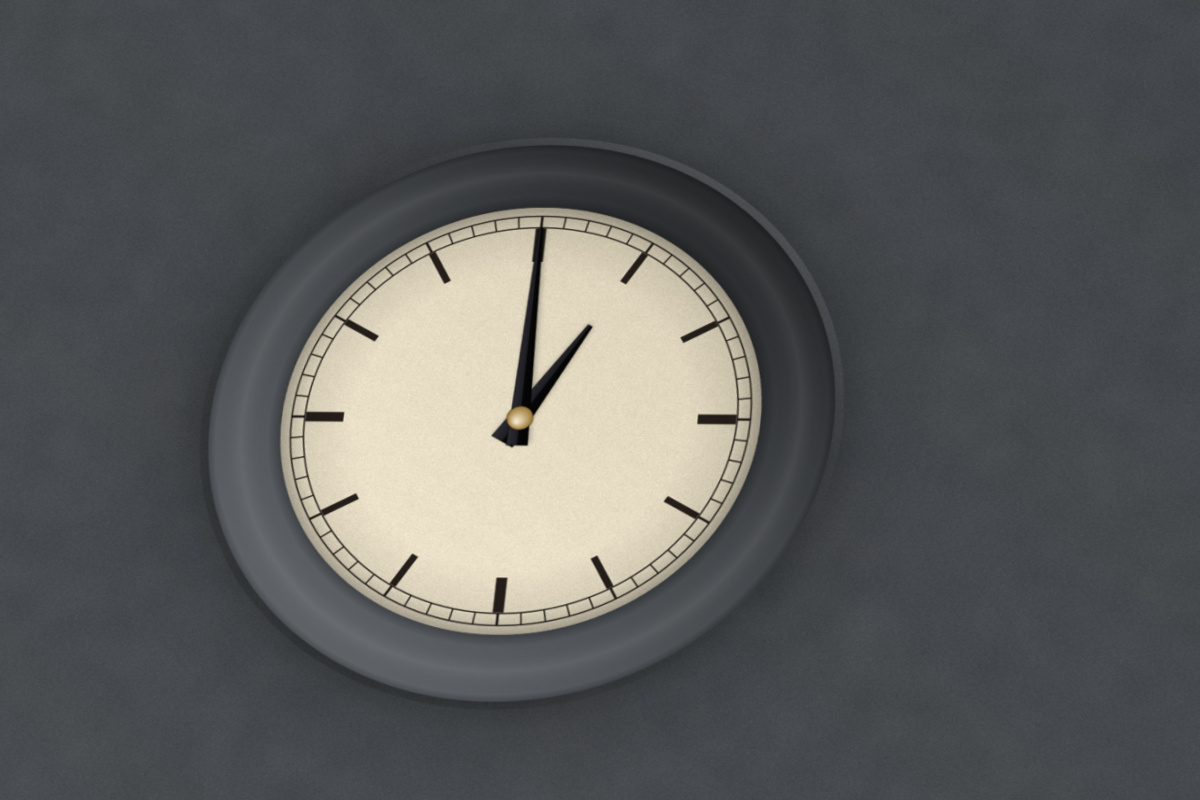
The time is 1:00
